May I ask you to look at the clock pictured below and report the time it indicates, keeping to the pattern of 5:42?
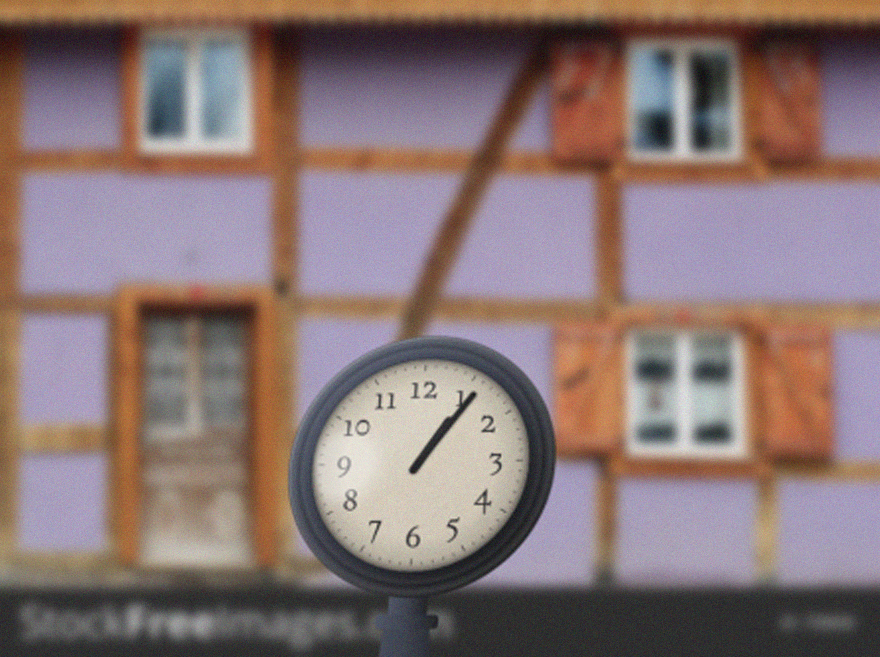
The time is 1:06
